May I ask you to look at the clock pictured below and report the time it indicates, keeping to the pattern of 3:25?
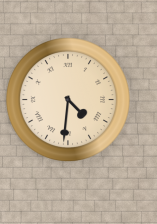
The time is 4:31
